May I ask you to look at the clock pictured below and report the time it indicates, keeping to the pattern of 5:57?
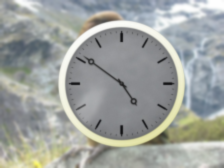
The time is 4:51
